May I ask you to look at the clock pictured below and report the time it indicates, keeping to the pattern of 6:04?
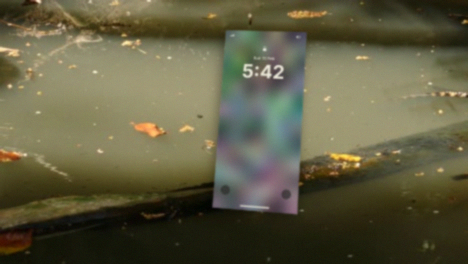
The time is 5:42
